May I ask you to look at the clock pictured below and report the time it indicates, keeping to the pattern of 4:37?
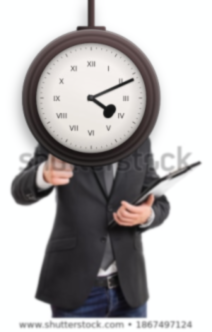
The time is 4:11
